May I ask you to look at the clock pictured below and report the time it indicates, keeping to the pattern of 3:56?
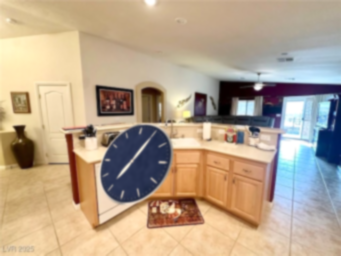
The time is 7:05
